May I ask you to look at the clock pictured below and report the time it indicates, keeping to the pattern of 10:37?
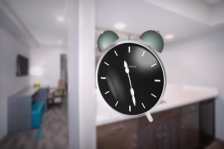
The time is 11:28
